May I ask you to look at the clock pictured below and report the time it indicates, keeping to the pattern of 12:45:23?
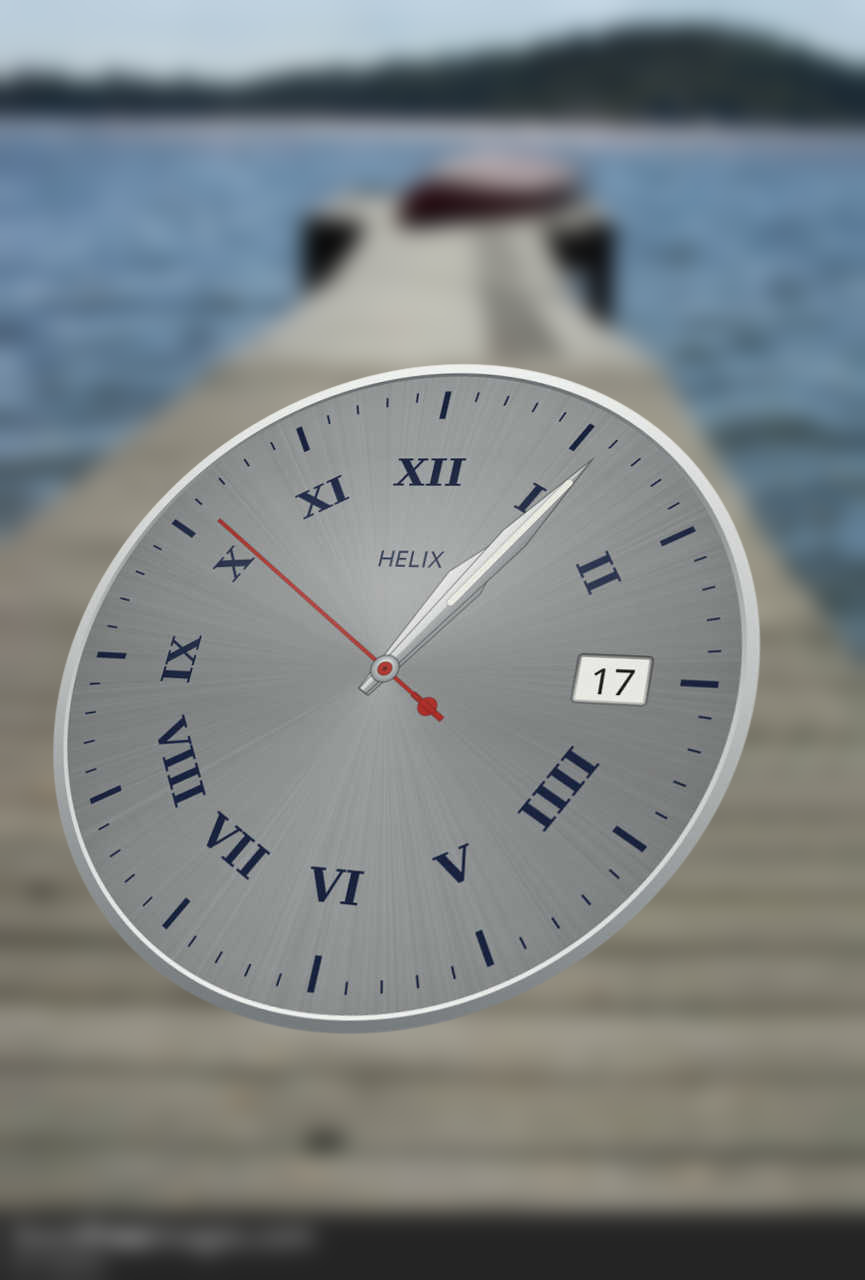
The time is 1:05:51
